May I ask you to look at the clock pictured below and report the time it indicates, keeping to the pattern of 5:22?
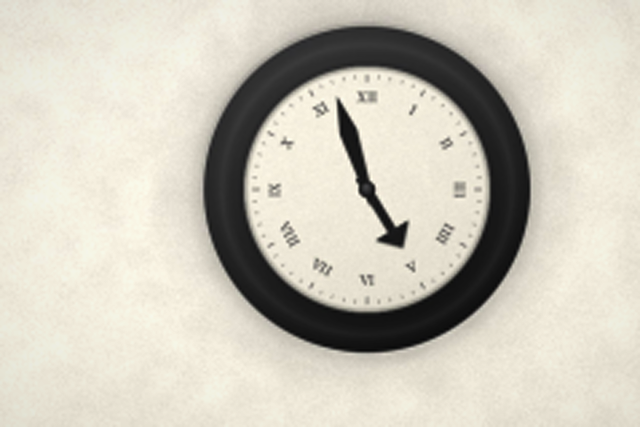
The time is 4:57
